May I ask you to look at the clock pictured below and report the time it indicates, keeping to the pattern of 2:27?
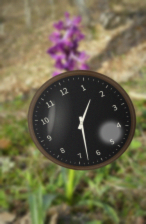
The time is 1:33
